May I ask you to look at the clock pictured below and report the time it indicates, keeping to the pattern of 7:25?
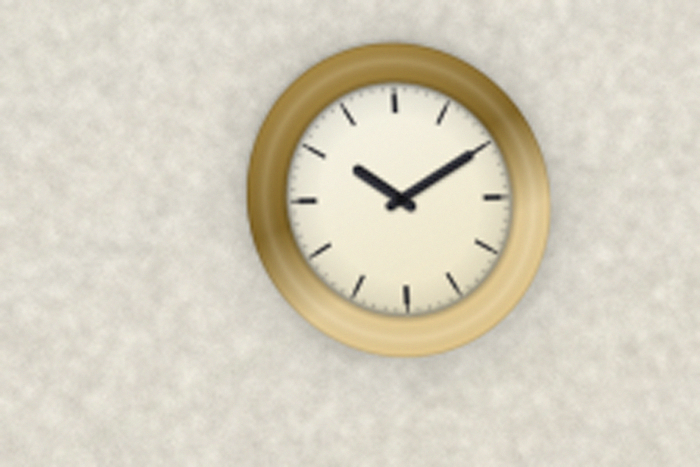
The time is 10:10
